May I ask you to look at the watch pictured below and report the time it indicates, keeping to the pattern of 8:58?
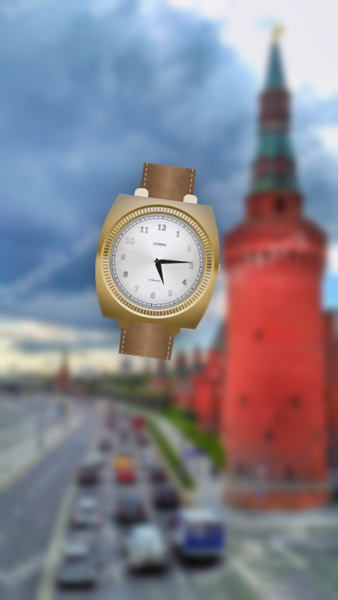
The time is 5:14
